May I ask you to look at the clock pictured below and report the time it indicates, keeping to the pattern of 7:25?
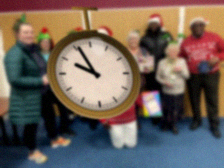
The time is 9:56
